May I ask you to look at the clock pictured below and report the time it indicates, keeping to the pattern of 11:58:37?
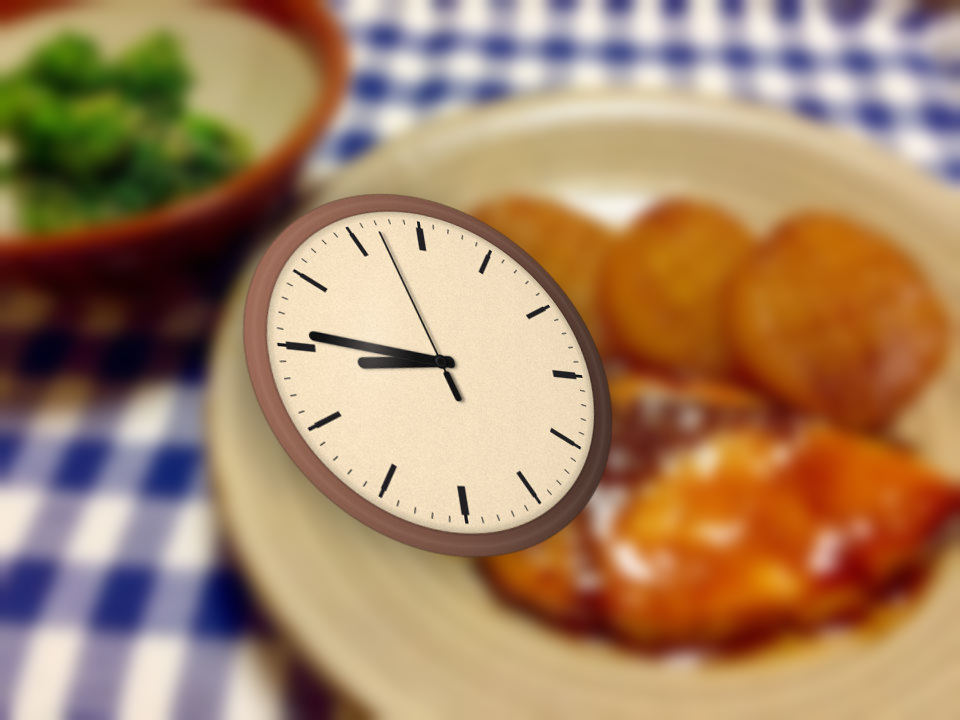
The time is 8:45:57
